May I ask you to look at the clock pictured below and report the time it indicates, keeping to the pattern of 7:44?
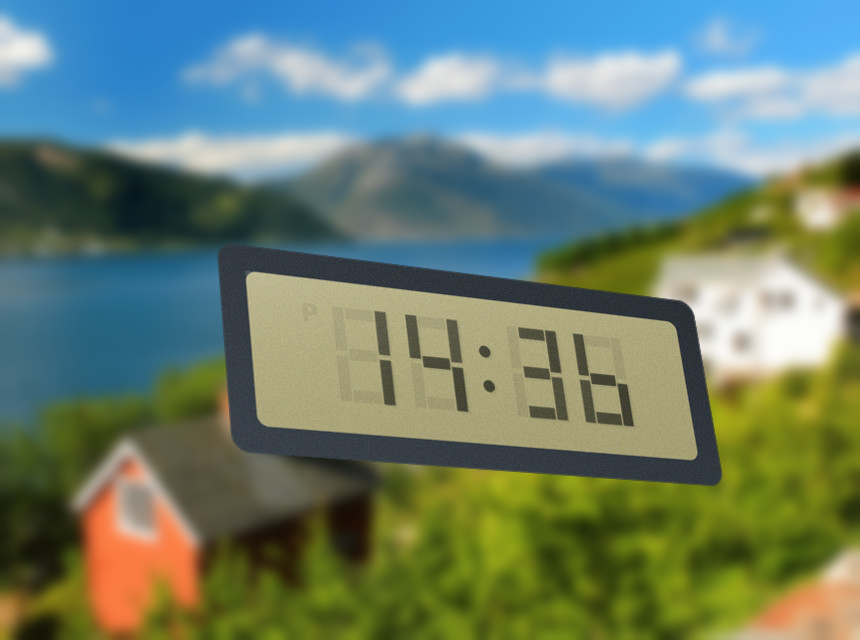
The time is 14:36
